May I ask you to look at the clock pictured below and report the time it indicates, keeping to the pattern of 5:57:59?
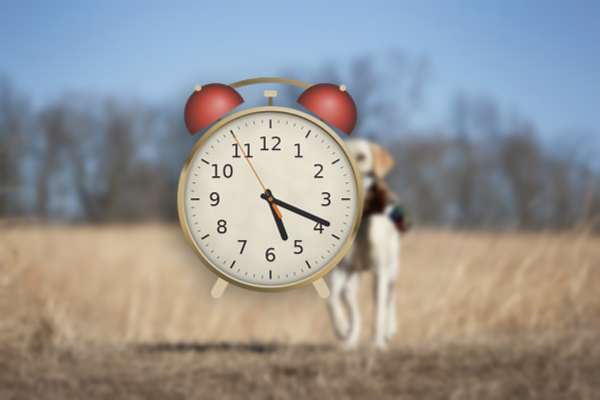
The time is 5:18:55
